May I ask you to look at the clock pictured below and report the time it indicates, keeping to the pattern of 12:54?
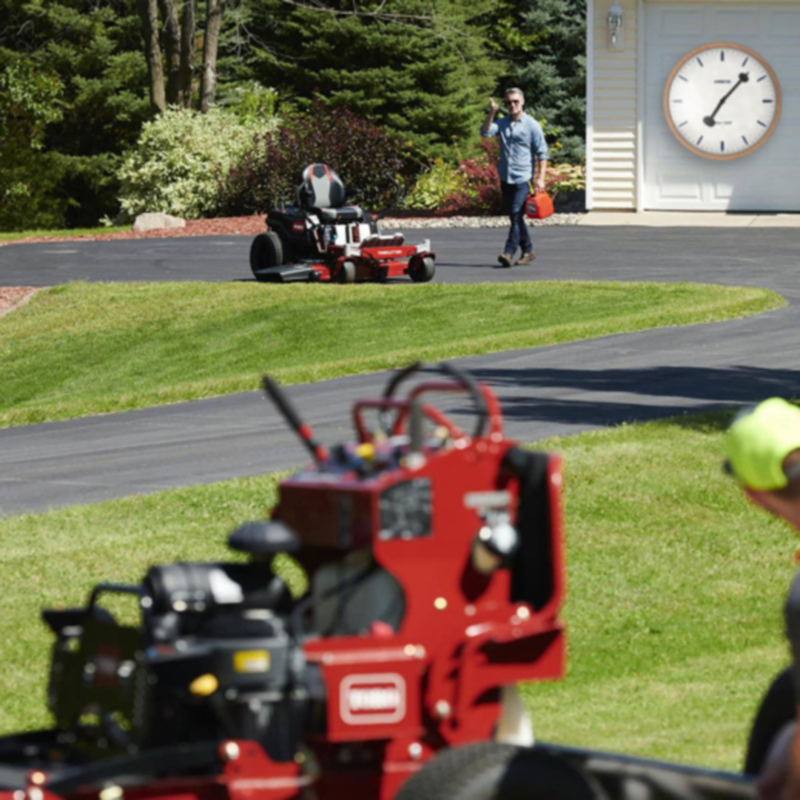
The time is 7:07
